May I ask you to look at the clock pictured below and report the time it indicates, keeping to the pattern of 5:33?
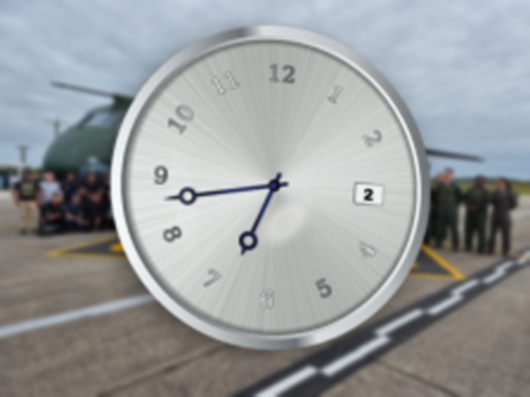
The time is 6:43
